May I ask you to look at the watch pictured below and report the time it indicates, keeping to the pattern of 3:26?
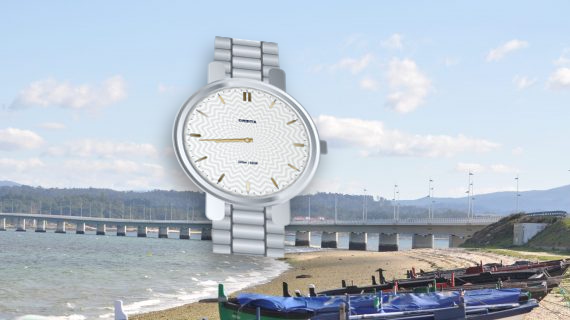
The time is 8:44
